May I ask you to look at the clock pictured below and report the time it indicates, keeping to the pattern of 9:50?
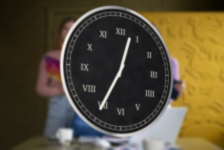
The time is 12:35
